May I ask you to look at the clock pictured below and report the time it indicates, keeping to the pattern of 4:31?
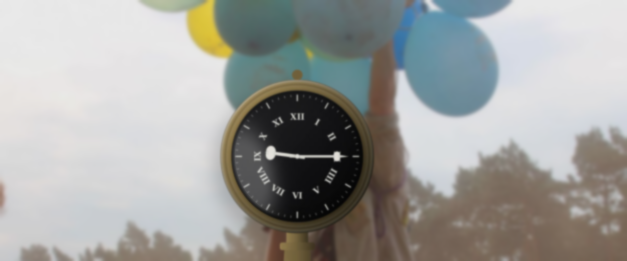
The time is 9:15
